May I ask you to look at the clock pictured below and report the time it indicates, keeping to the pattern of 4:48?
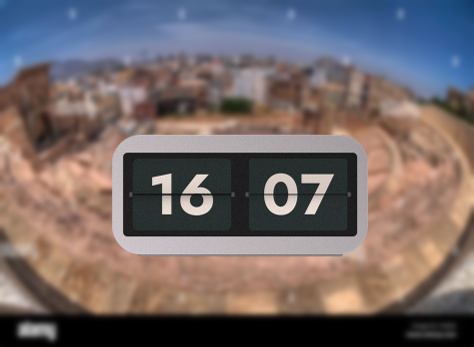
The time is 16:07
